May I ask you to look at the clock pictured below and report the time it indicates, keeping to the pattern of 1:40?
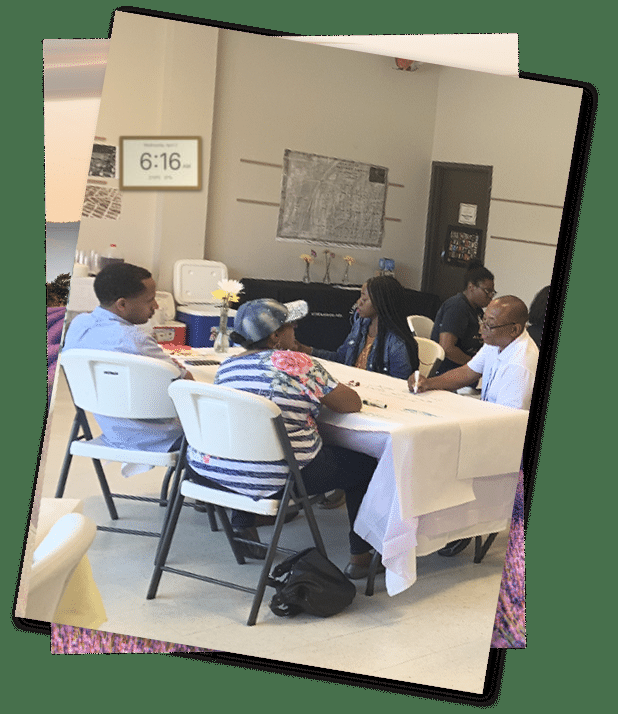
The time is 6:16
